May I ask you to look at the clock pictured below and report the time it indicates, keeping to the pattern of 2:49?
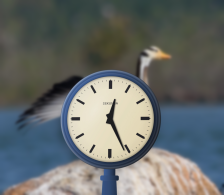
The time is 12:26
